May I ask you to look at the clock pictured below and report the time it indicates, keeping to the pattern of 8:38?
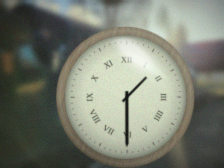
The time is 1:30
